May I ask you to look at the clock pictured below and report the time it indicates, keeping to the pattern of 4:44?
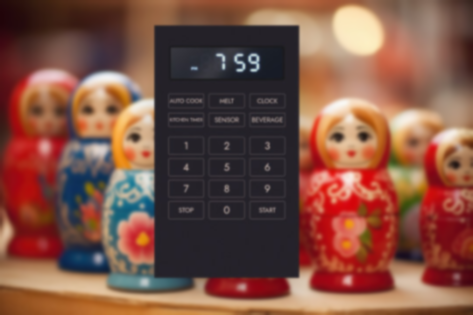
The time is 7:59
